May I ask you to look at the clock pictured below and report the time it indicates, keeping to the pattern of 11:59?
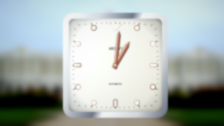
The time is 1:01
